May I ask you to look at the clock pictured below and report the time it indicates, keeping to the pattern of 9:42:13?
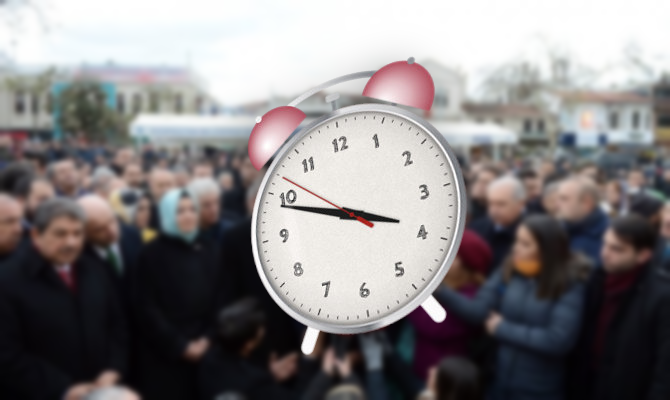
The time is 3:48:52
